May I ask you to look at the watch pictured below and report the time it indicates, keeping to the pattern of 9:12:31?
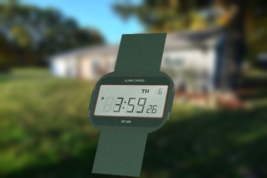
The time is 3:59:26
